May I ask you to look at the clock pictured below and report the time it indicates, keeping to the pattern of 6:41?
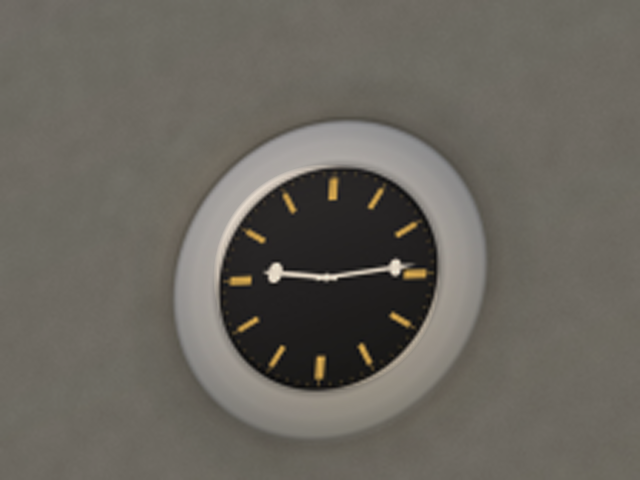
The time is 9:14
